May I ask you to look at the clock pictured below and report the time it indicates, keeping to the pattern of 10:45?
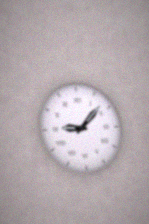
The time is 9:08
